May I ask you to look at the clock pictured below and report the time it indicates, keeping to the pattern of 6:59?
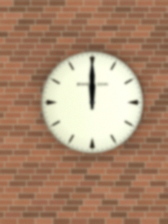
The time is 12:00
